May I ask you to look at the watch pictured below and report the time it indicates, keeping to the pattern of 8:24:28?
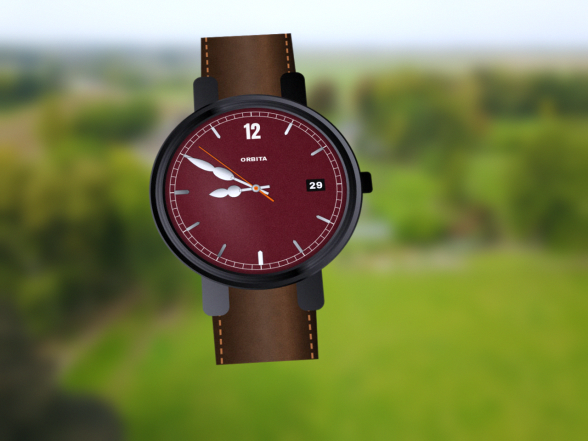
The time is 8:49:52
